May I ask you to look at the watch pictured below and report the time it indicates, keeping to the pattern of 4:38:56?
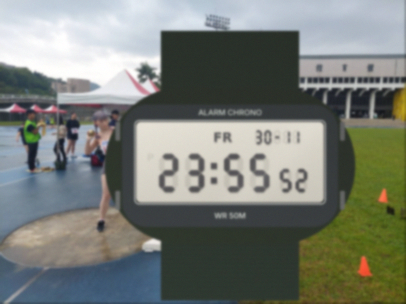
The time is 23:55:52
